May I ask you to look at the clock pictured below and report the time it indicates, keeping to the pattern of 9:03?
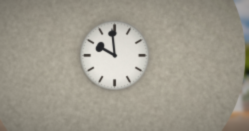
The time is 9:59
